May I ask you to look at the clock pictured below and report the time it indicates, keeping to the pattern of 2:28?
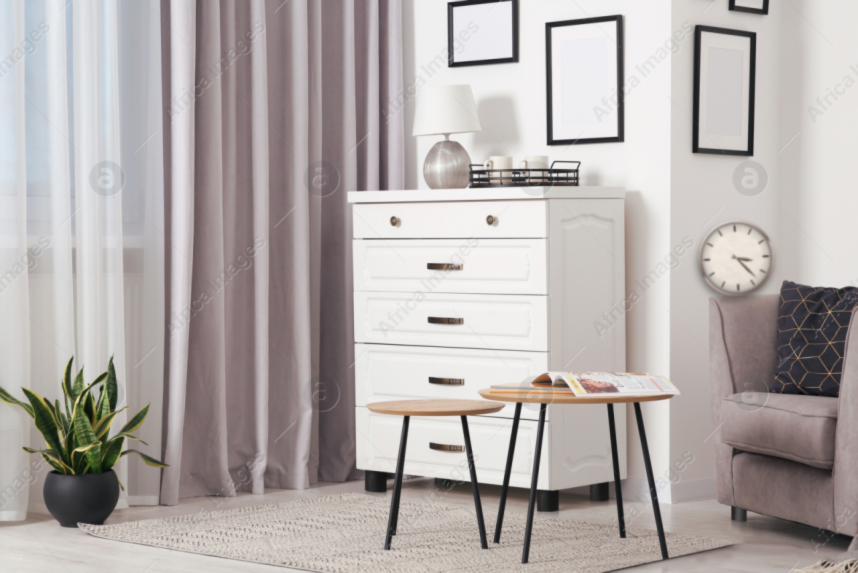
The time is 3:23
